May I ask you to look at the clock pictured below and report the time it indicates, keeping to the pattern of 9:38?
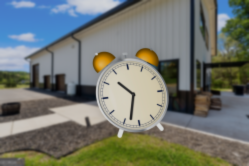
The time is 10:33
